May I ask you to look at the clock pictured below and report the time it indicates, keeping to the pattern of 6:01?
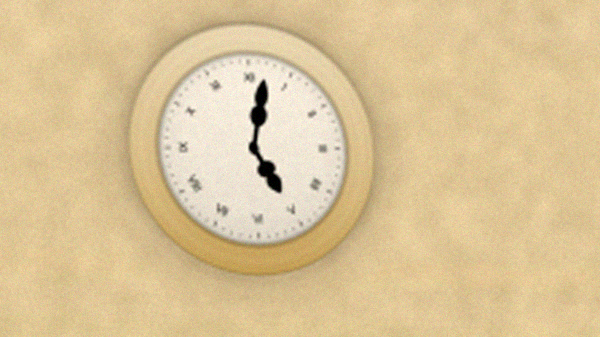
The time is 5:02
